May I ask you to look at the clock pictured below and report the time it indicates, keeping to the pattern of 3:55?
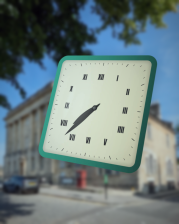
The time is 7:37
